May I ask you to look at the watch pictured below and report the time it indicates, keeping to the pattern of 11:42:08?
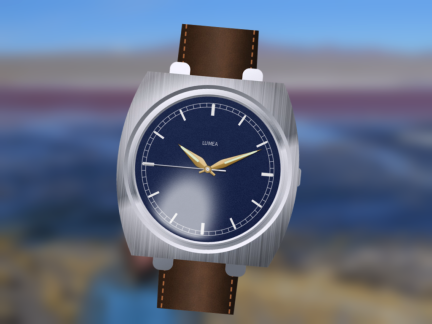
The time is 10:10:45
